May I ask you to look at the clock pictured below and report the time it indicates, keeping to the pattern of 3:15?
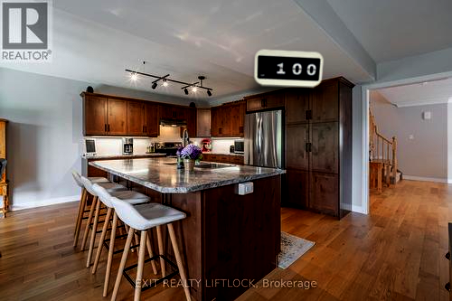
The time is 1:00
